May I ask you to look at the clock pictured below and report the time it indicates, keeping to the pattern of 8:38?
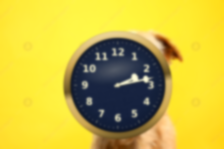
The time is 2:13
